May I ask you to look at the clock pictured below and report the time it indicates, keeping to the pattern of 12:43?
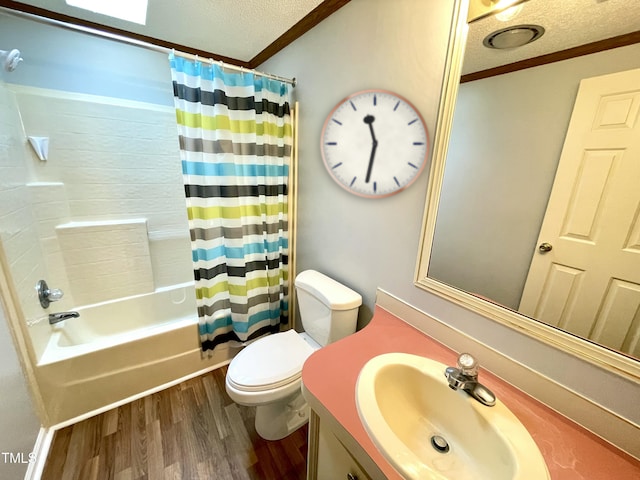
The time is 11:32
